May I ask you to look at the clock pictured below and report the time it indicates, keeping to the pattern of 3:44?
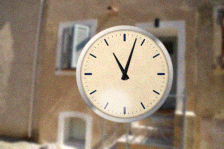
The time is 11:03
